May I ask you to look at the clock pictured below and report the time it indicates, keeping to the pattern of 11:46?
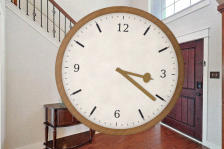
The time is 3:21
